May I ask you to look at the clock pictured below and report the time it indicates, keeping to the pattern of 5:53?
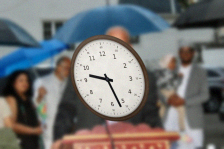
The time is 9:27
